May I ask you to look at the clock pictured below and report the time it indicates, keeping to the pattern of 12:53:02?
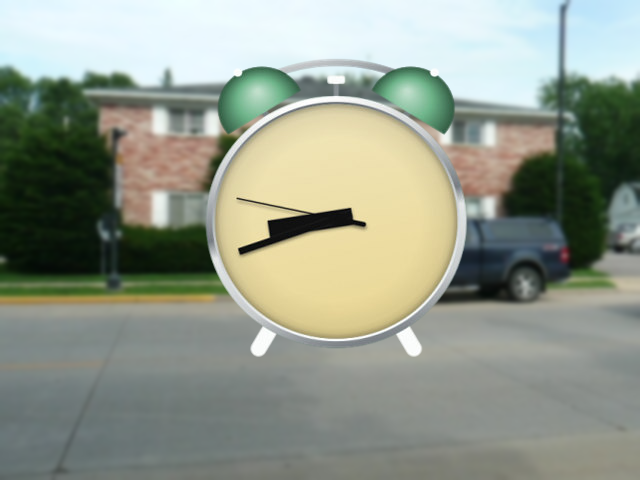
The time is 8:41:47
